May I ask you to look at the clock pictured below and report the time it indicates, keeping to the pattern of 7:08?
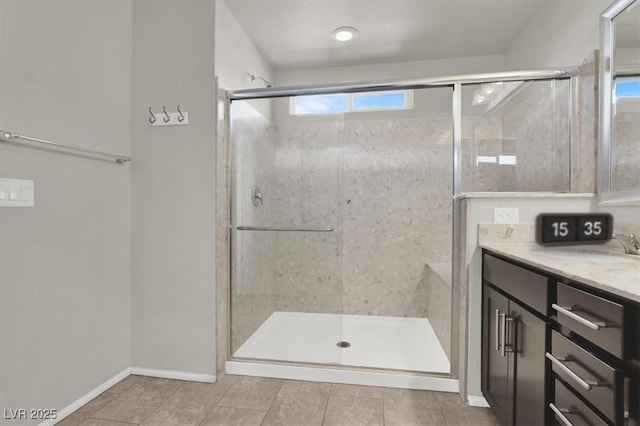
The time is 15:35
